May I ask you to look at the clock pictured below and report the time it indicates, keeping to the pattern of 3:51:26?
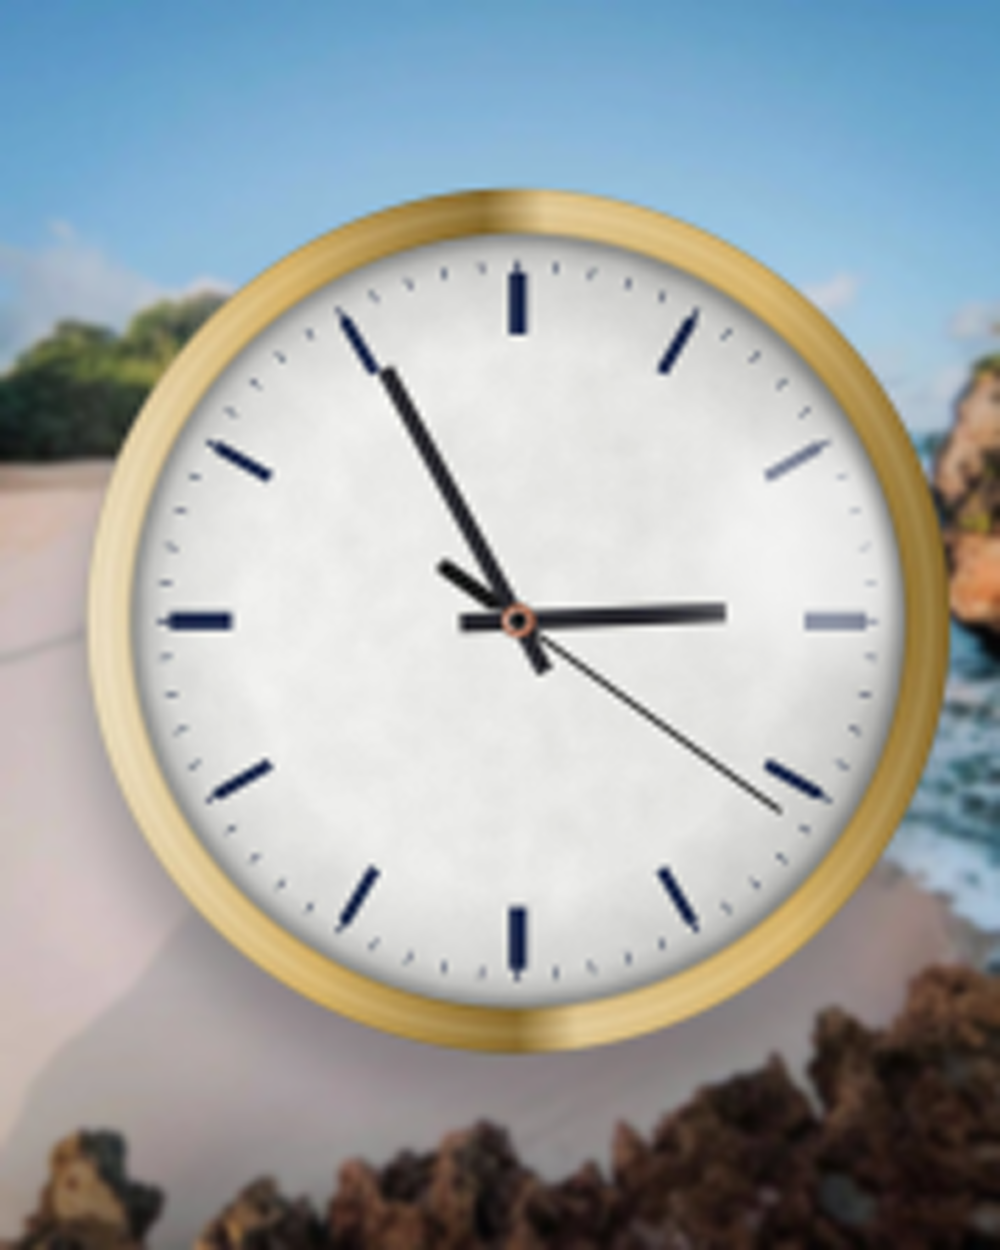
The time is 2:55:21
